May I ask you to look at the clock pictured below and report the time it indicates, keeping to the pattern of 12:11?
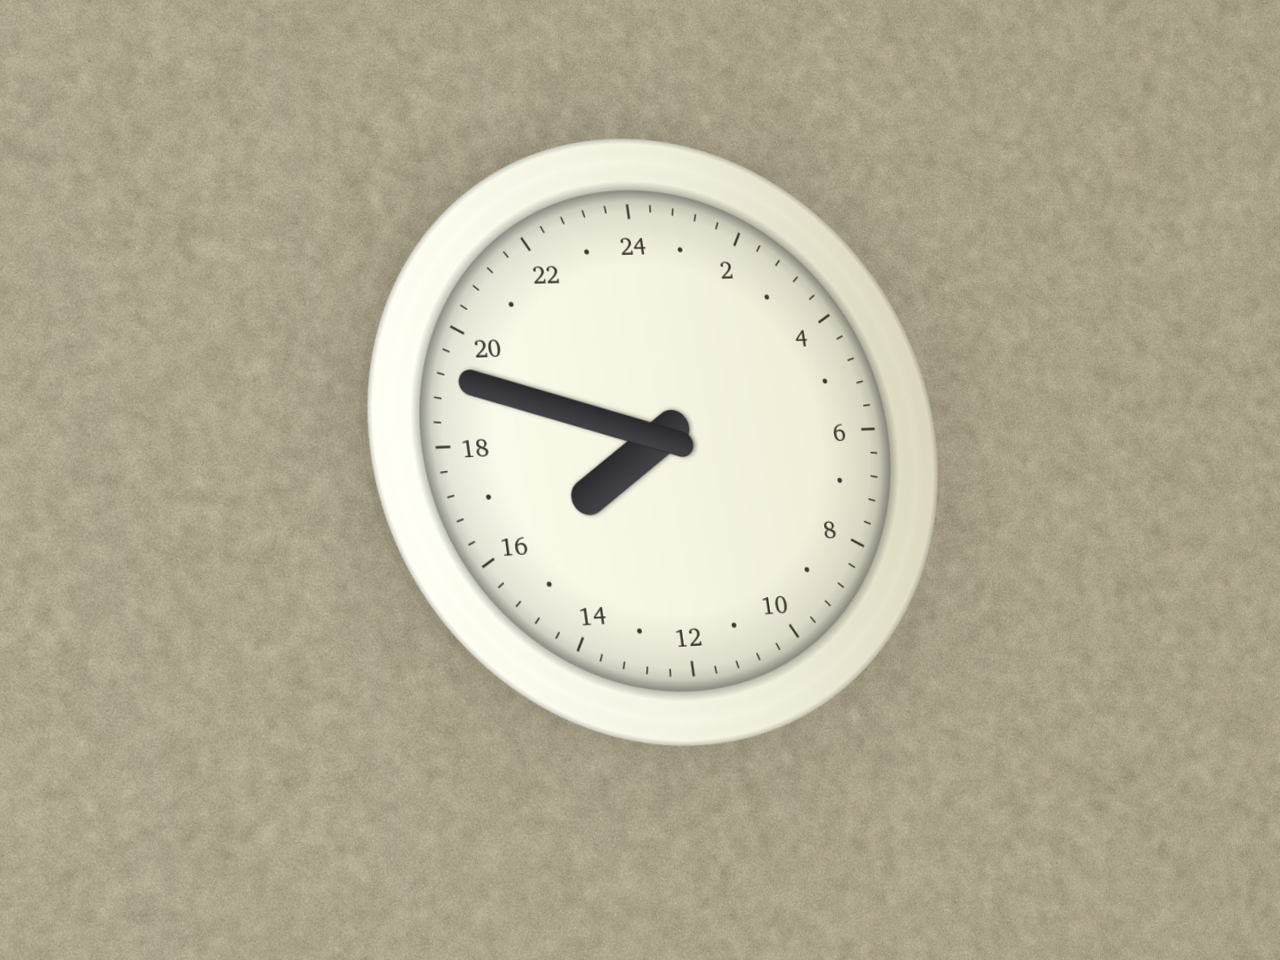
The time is 15:48
